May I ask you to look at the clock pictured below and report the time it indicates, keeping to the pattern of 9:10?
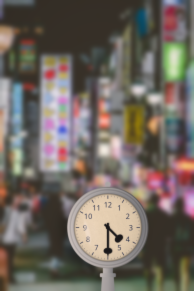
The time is 4:30
